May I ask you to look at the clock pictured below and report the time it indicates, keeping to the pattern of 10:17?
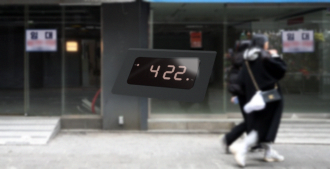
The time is 4:22
